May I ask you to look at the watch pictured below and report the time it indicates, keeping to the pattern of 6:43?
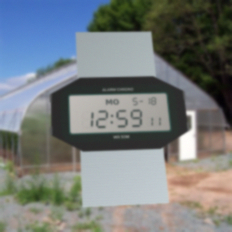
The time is 12:59
